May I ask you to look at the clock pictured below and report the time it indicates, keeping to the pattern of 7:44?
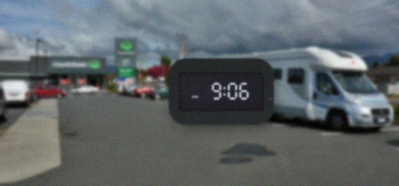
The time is 9:06
